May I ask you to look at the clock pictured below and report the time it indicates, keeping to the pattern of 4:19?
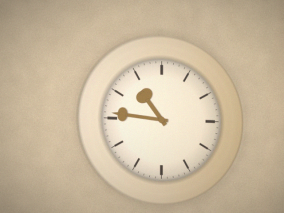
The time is 10:46
